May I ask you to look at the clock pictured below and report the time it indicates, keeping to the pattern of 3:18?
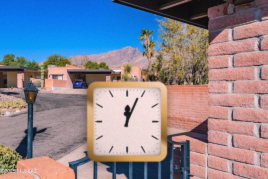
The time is 12:04
